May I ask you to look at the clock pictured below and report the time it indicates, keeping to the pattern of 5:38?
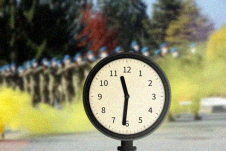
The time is 11:31
